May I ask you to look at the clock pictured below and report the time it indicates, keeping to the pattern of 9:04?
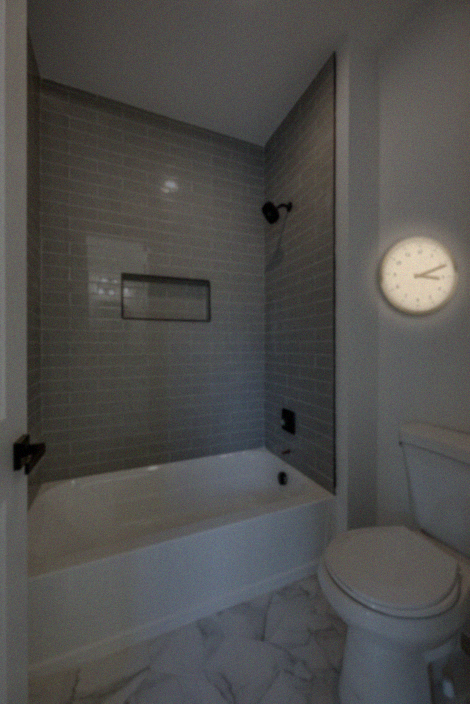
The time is 3:11
